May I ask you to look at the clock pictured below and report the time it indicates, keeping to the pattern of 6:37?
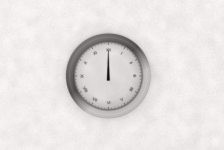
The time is 12:00
